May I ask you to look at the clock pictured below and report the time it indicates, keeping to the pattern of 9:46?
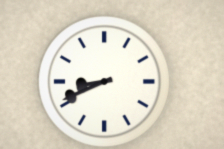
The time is 8:41
